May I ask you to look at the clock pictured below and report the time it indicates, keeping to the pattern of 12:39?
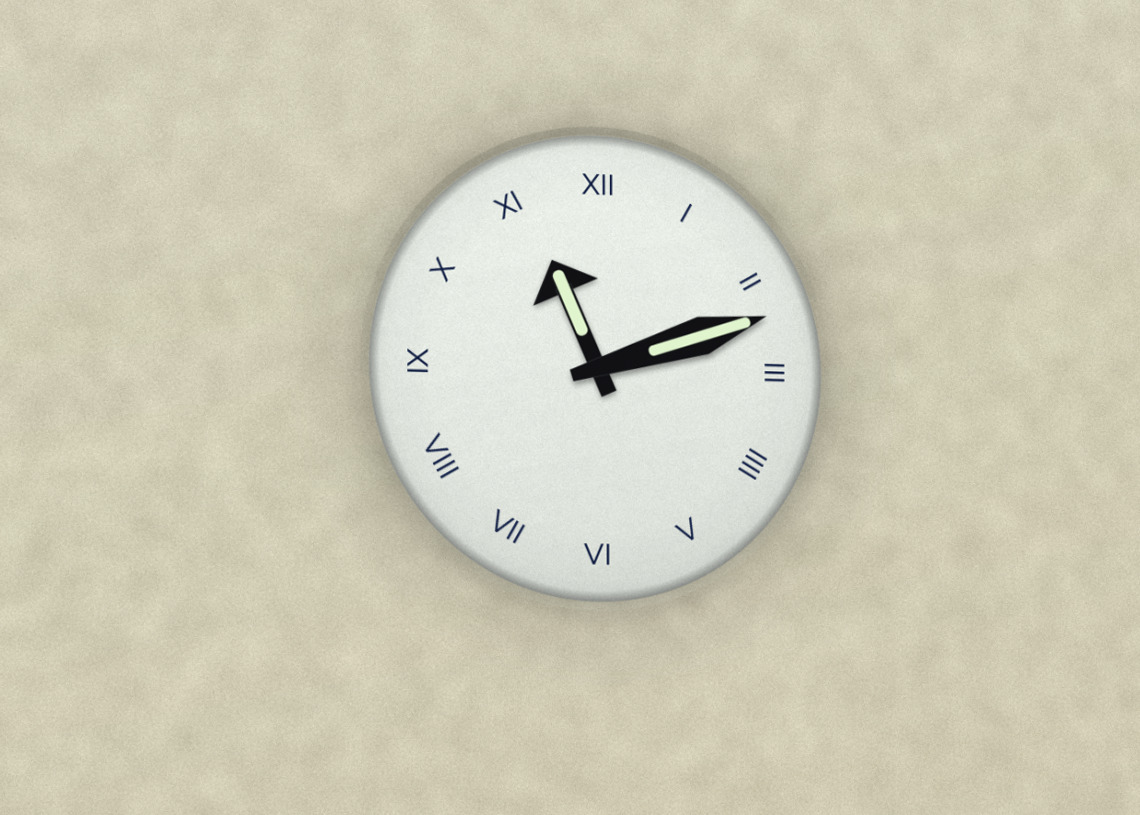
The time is 11:12
